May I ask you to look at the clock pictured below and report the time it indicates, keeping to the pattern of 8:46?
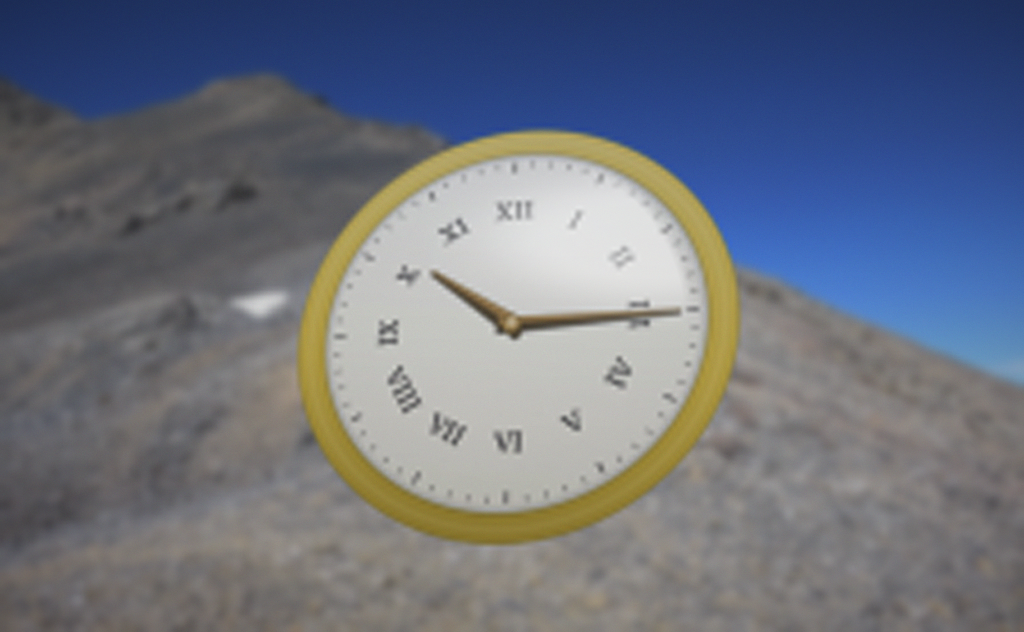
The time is 10:15
